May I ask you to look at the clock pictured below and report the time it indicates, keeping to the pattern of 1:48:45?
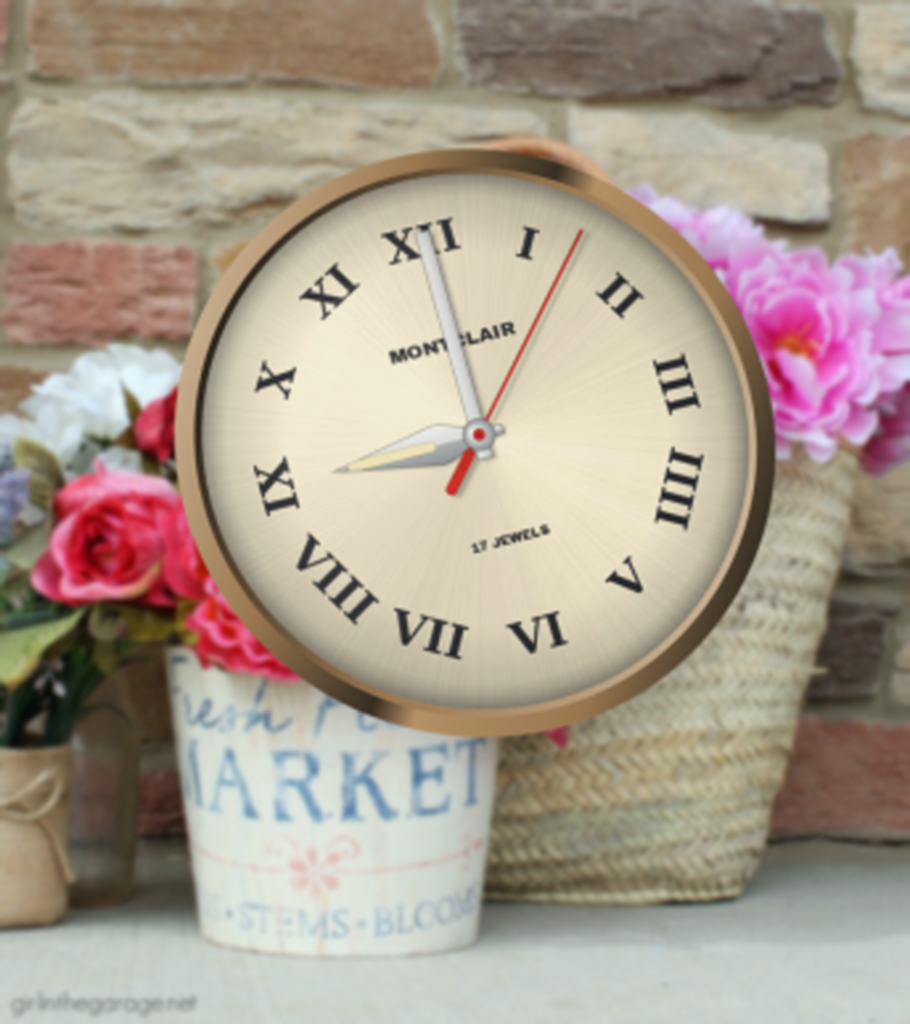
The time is 9:00:07
